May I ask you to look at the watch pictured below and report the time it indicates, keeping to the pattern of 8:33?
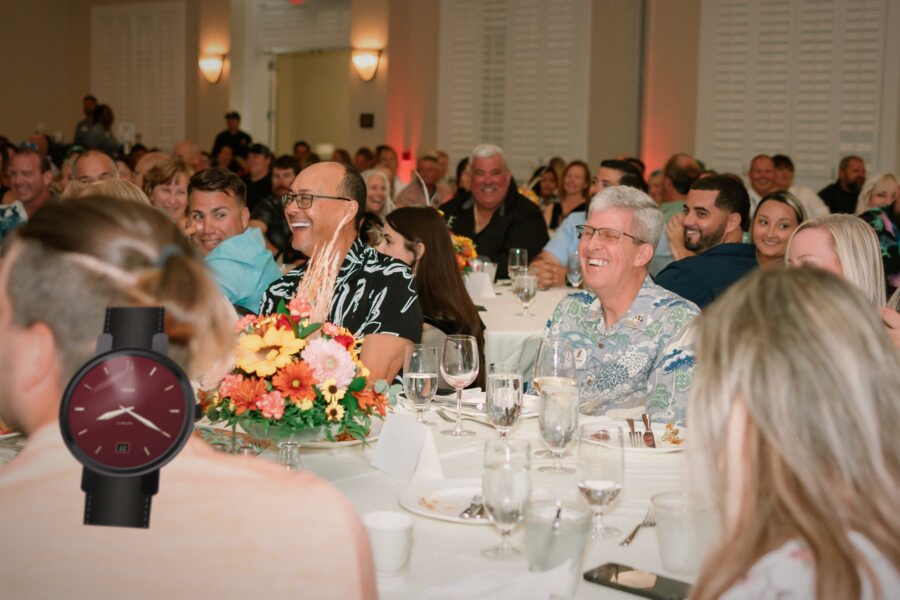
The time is 8:20
